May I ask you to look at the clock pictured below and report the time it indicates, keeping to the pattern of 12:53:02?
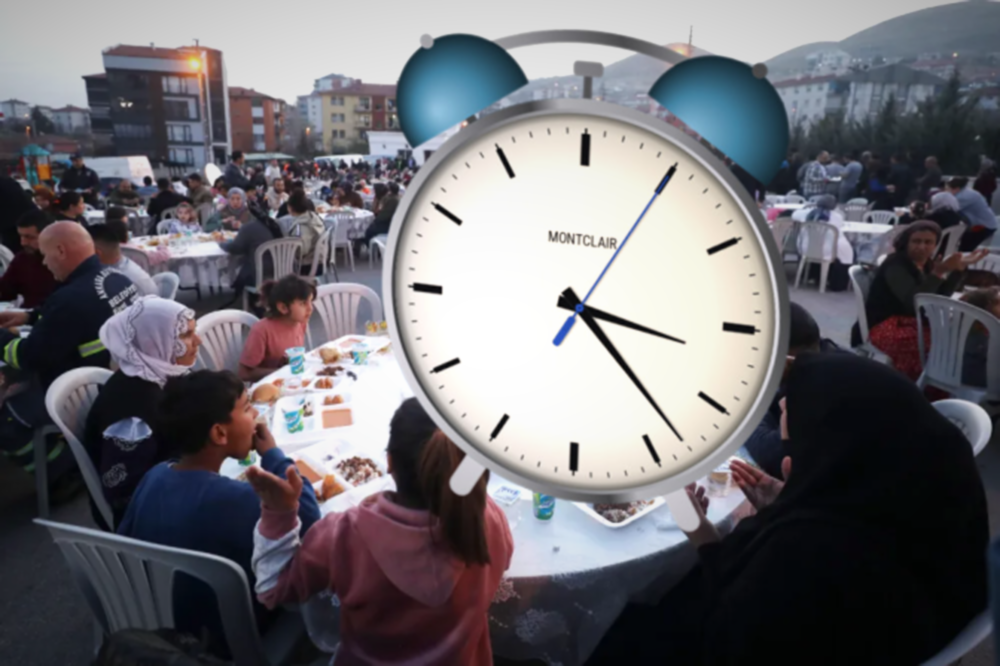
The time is 3:23:05
